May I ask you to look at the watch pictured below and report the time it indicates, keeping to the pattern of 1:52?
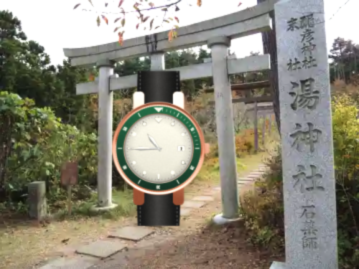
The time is 10:45
